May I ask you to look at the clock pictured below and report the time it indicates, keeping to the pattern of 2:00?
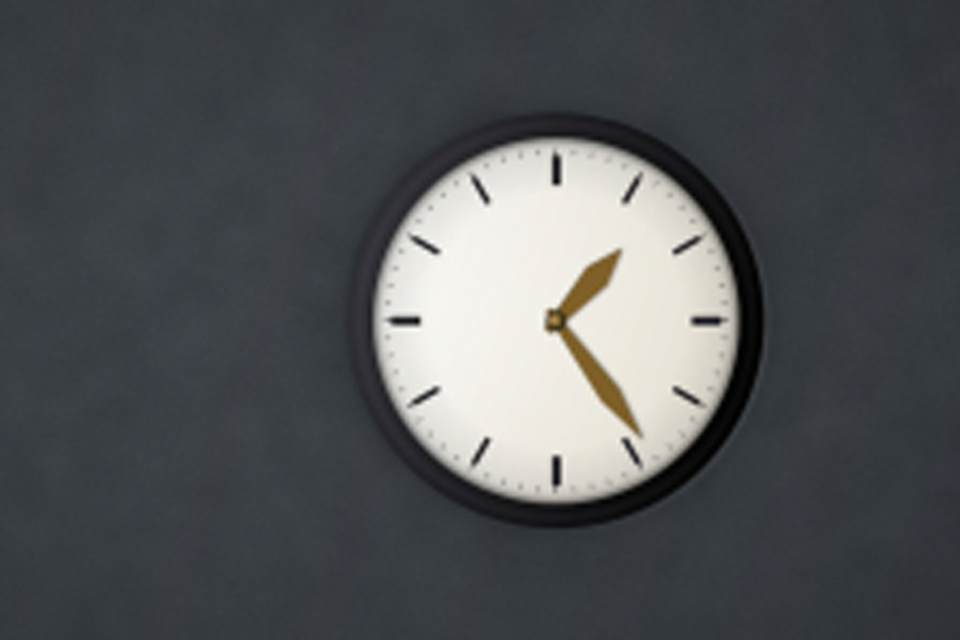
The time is 1:24
